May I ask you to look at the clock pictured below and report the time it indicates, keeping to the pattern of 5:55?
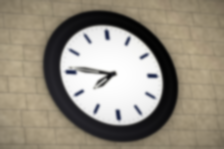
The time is 7:46
